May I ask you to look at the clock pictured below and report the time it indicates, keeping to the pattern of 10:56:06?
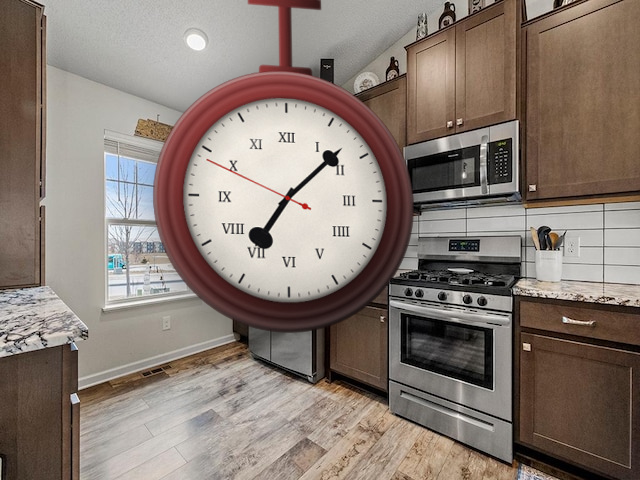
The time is 7:07:49
